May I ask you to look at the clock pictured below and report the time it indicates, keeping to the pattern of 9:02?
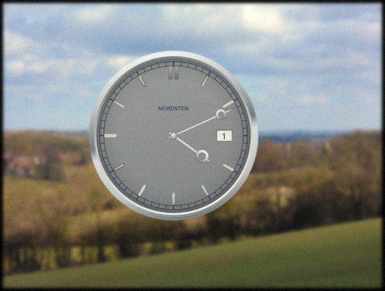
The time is 4:11
